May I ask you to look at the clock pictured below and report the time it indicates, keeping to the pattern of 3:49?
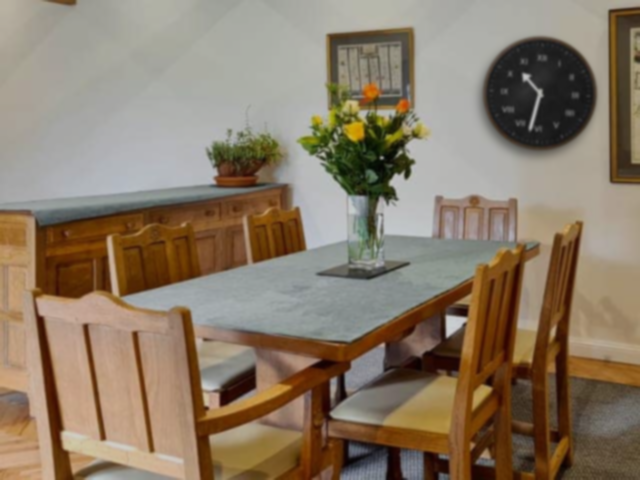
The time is 10:32
